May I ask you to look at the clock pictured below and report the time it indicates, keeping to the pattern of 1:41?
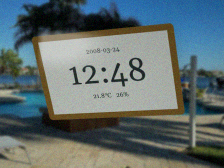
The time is 12:48
